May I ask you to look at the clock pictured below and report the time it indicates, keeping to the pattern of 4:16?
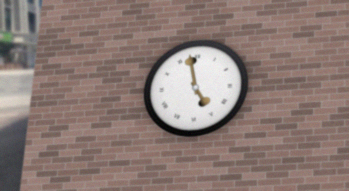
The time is 4:58
